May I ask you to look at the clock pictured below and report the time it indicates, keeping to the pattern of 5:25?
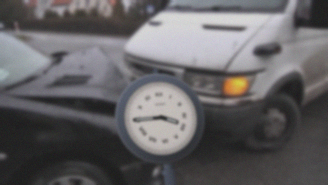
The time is 3:45
